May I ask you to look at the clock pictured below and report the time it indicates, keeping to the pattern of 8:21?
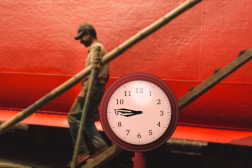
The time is 8:46
